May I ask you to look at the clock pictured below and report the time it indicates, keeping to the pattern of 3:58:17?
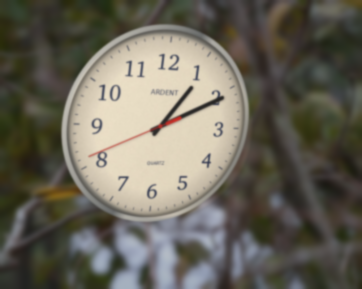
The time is 1:10:41
